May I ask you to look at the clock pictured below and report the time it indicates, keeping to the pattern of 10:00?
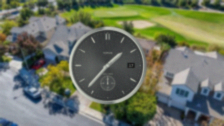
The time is 1:37
